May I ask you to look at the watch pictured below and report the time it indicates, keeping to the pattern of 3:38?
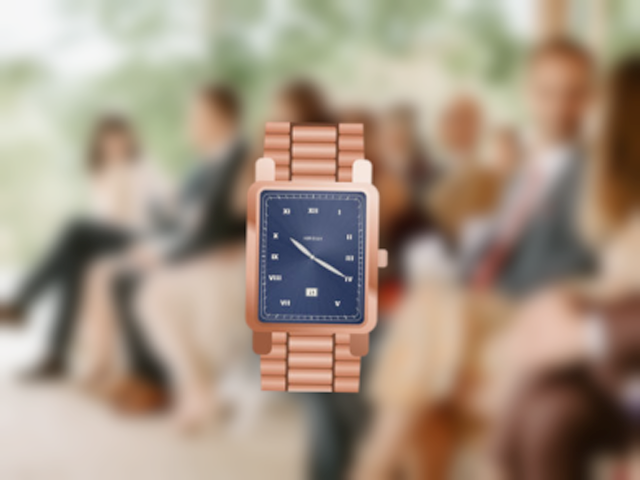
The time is 10:20
